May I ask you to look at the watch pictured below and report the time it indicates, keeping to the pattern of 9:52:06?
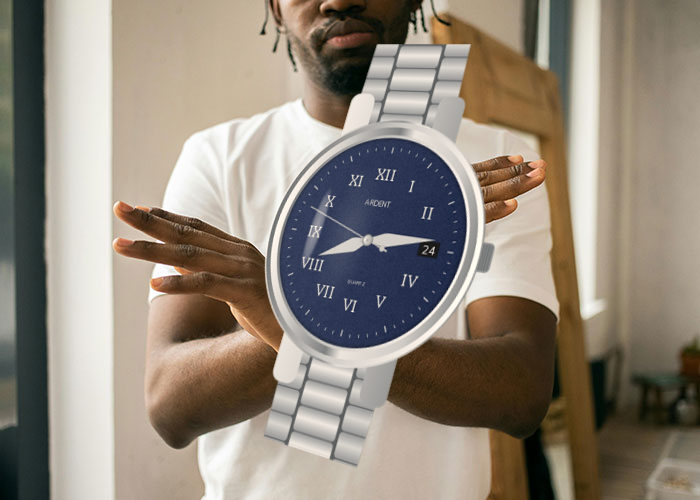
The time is 8:13:48
